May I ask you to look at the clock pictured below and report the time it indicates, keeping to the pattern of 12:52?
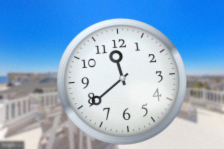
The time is 11:39
